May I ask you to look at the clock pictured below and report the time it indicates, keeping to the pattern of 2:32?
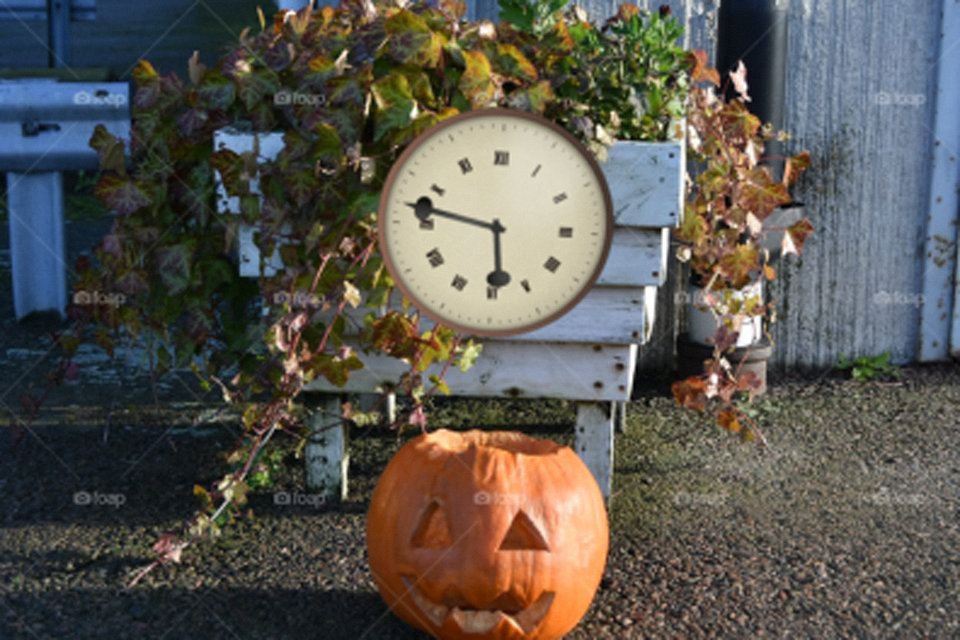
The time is 5:47
